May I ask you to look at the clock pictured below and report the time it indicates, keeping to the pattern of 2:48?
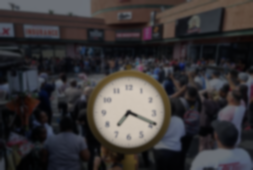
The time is 7:19
